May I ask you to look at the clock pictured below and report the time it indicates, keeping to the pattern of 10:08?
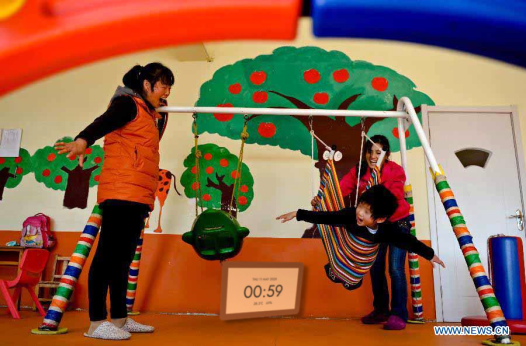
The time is 0:59
